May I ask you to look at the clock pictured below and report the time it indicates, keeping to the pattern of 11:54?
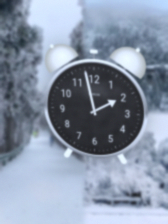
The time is 1:58
